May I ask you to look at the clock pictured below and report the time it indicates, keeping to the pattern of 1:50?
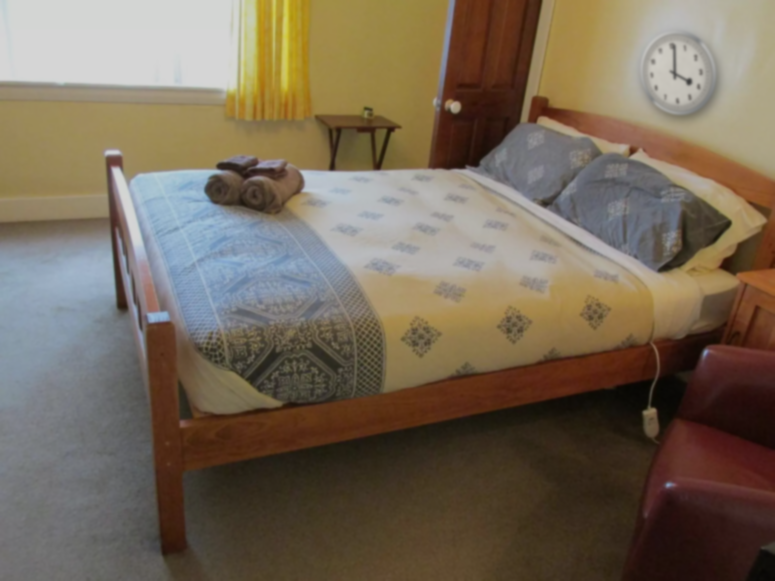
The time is 4:01
